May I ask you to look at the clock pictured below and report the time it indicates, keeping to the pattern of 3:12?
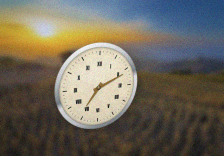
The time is 7:11
